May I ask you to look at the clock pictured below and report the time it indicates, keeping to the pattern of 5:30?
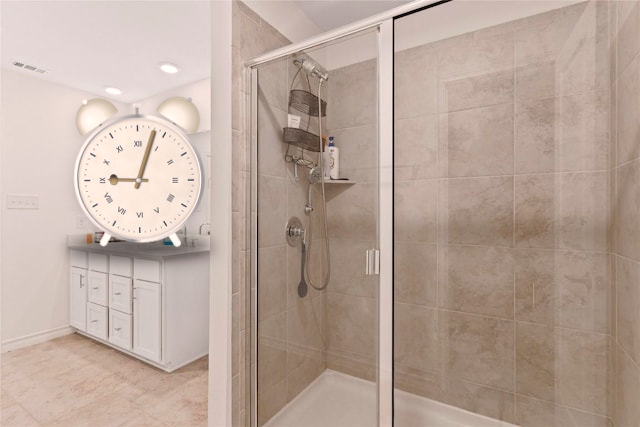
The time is 9:03
